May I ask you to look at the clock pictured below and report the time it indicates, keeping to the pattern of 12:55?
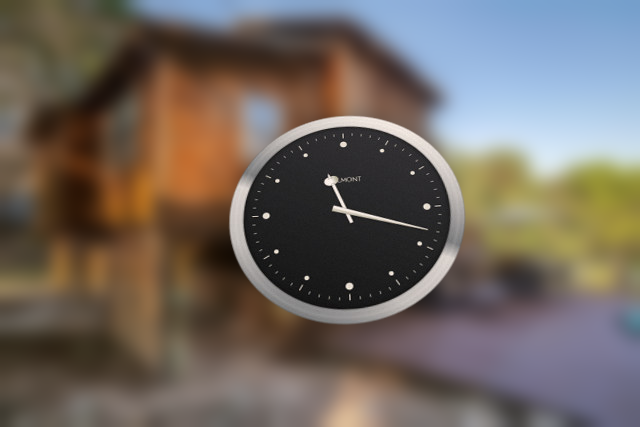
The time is 11:18
